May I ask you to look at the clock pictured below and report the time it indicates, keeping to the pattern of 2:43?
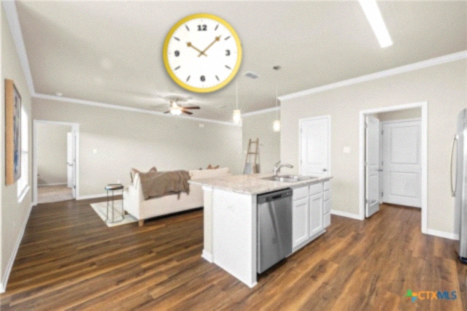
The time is 10:08
